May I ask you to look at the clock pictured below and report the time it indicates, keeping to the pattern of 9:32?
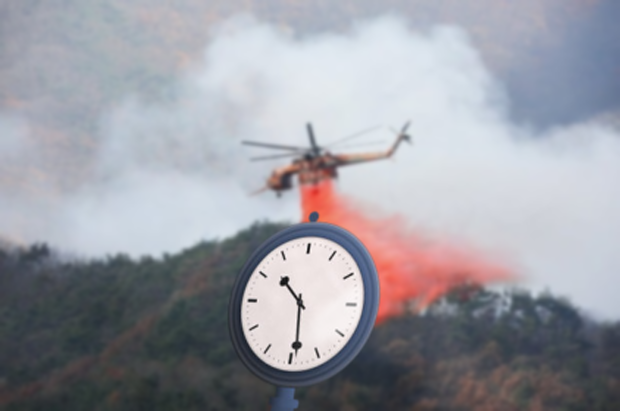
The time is 10:29
